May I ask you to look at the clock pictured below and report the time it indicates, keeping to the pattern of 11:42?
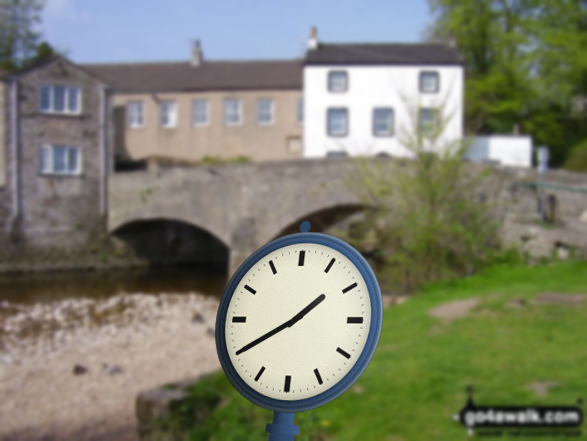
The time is 1:40
